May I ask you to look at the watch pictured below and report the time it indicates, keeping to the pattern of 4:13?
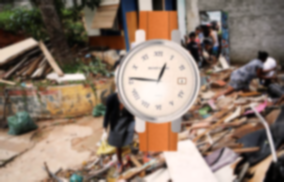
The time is 12:46
